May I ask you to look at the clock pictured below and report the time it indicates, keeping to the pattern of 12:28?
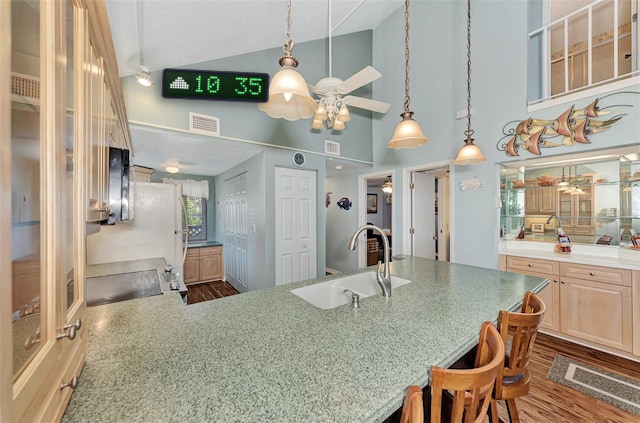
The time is 10:35
